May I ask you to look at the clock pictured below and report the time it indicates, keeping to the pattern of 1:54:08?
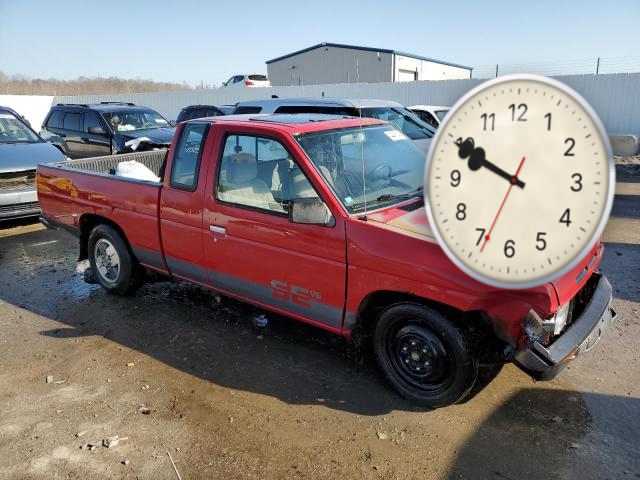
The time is 9:49:34
